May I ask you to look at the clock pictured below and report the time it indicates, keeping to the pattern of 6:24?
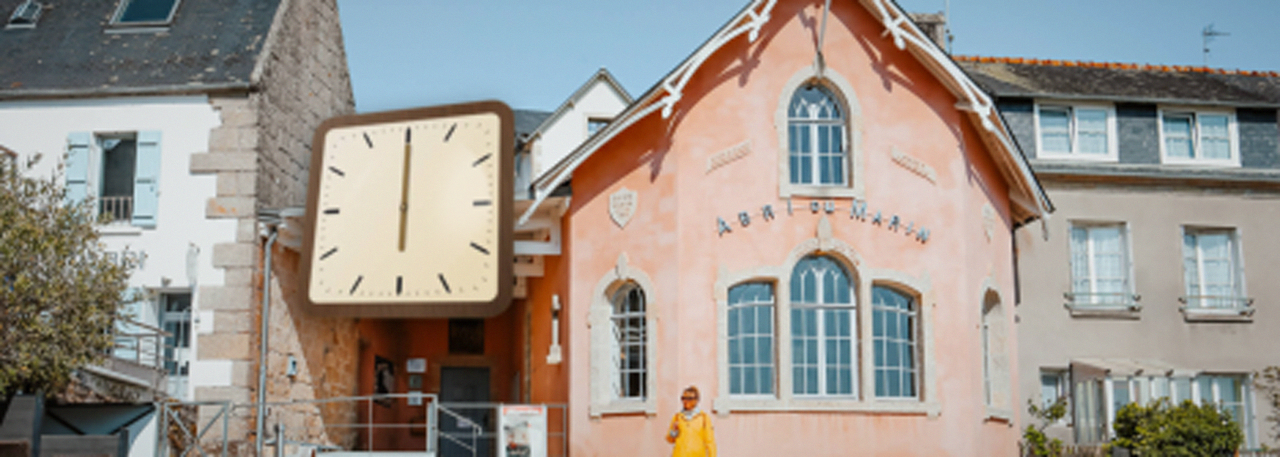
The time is 6:00
